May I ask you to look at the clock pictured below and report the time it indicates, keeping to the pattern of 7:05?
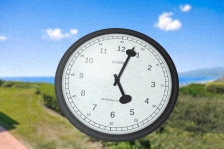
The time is 5:03
